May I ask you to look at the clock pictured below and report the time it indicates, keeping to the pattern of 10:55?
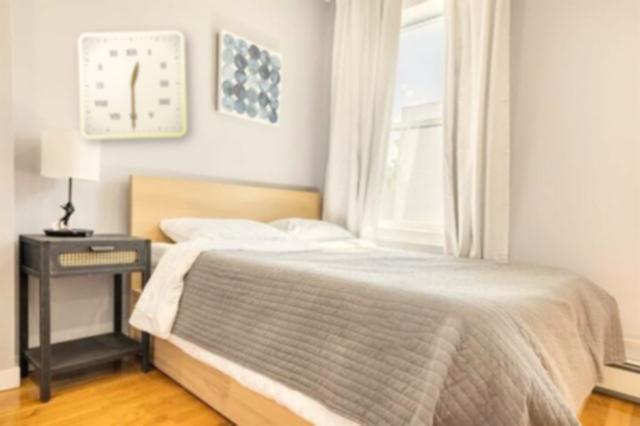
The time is 12:30
